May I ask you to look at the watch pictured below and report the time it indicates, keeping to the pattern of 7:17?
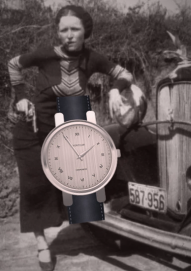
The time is 1:55
